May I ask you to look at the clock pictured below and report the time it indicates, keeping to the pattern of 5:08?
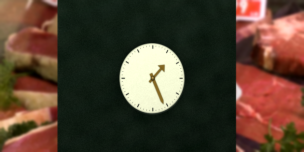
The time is 1:26
